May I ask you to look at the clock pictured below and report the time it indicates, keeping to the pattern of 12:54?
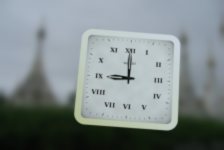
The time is 9:00
